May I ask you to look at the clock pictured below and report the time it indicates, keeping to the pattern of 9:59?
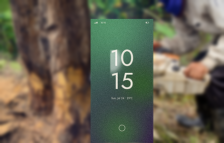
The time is 10:15
